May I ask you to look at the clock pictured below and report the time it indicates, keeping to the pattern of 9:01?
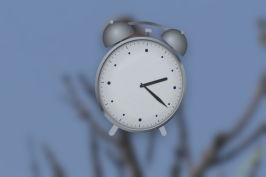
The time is 2:21
